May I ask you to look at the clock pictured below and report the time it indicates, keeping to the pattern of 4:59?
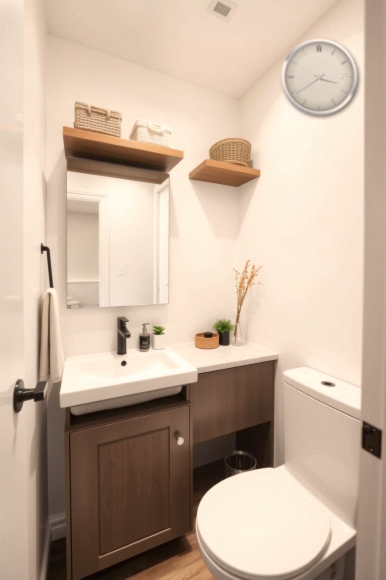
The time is 3:39
